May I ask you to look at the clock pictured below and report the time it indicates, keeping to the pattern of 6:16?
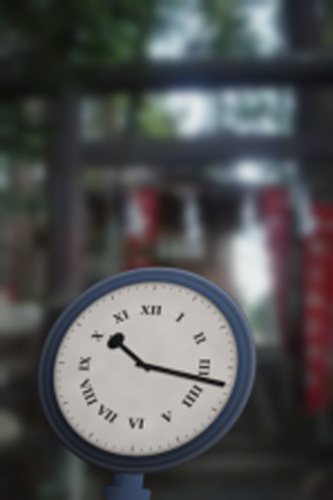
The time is 10:17
